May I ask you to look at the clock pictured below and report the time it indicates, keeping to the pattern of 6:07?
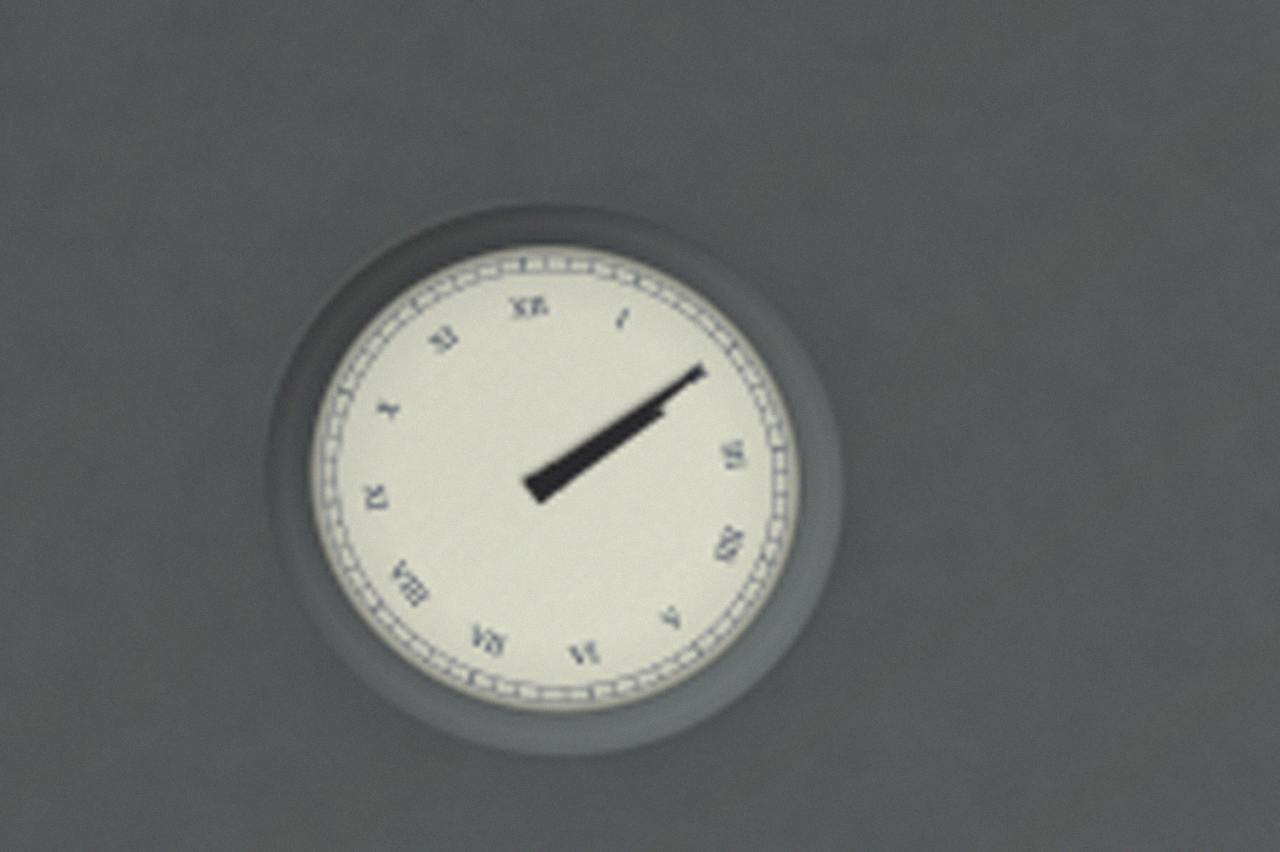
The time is 2:10
